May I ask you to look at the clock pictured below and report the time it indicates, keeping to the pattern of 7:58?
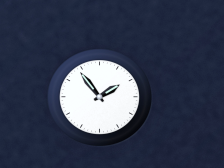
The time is 1:54
